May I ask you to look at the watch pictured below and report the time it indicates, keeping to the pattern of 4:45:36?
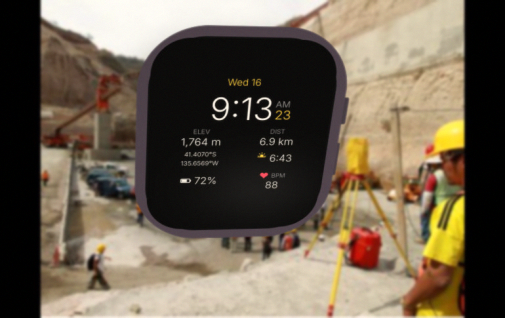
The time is 9:13:23
